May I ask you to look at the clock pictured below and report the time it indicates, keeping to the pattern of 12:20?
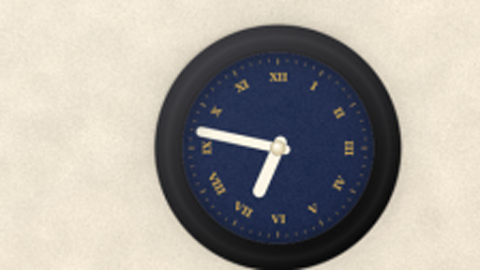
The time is 6:47
